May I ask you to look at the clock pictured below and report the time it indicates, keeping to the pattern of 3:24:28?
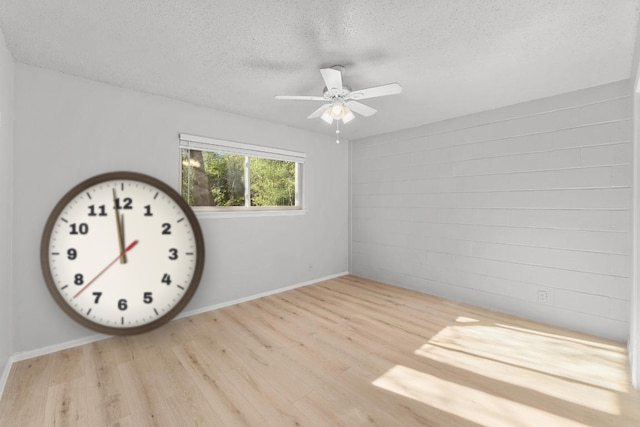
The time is 11:58:38
